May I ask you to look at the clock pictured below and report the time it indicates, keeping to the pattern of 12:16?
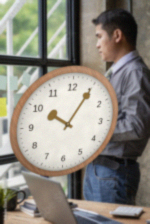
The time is 10:05
